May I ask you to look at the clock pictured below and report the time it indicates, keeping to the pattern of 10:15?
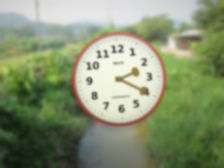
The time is 2:20
